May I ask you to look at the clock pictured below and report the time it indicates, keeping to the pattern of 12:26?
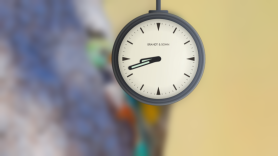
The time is 8:42
